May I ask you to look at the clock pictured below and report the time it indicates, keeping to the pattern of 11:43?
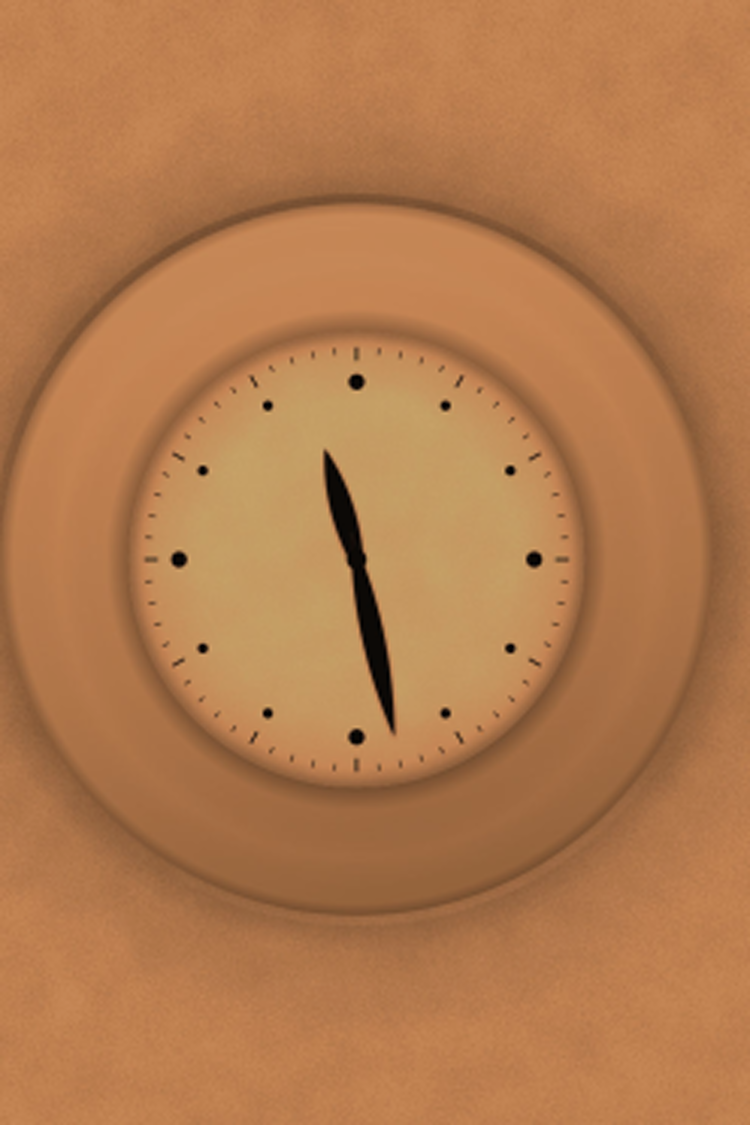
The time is 11:28
